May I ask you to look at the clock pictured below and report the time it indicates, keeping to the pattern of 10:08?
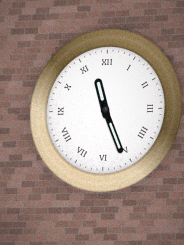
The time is 11:26
